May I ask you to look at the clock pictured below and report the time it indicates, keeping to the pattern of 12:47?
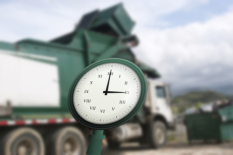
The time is 3:00
